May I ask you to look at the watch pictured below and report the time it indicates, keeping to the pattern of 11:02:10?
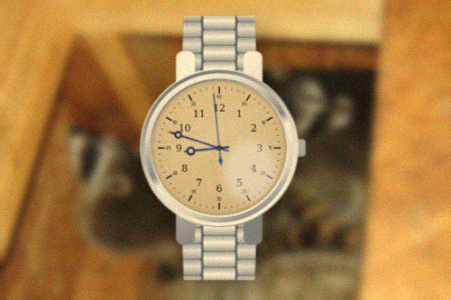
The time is 8:47:59
